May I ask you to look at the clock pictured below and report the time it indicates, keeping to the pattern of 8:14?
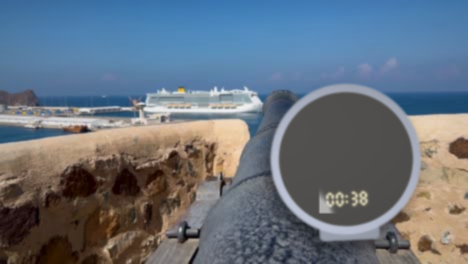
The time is 0:38
